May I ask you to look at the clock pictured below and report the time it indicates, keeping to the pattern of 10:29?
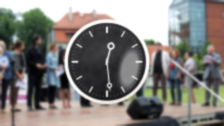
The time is 12:29
